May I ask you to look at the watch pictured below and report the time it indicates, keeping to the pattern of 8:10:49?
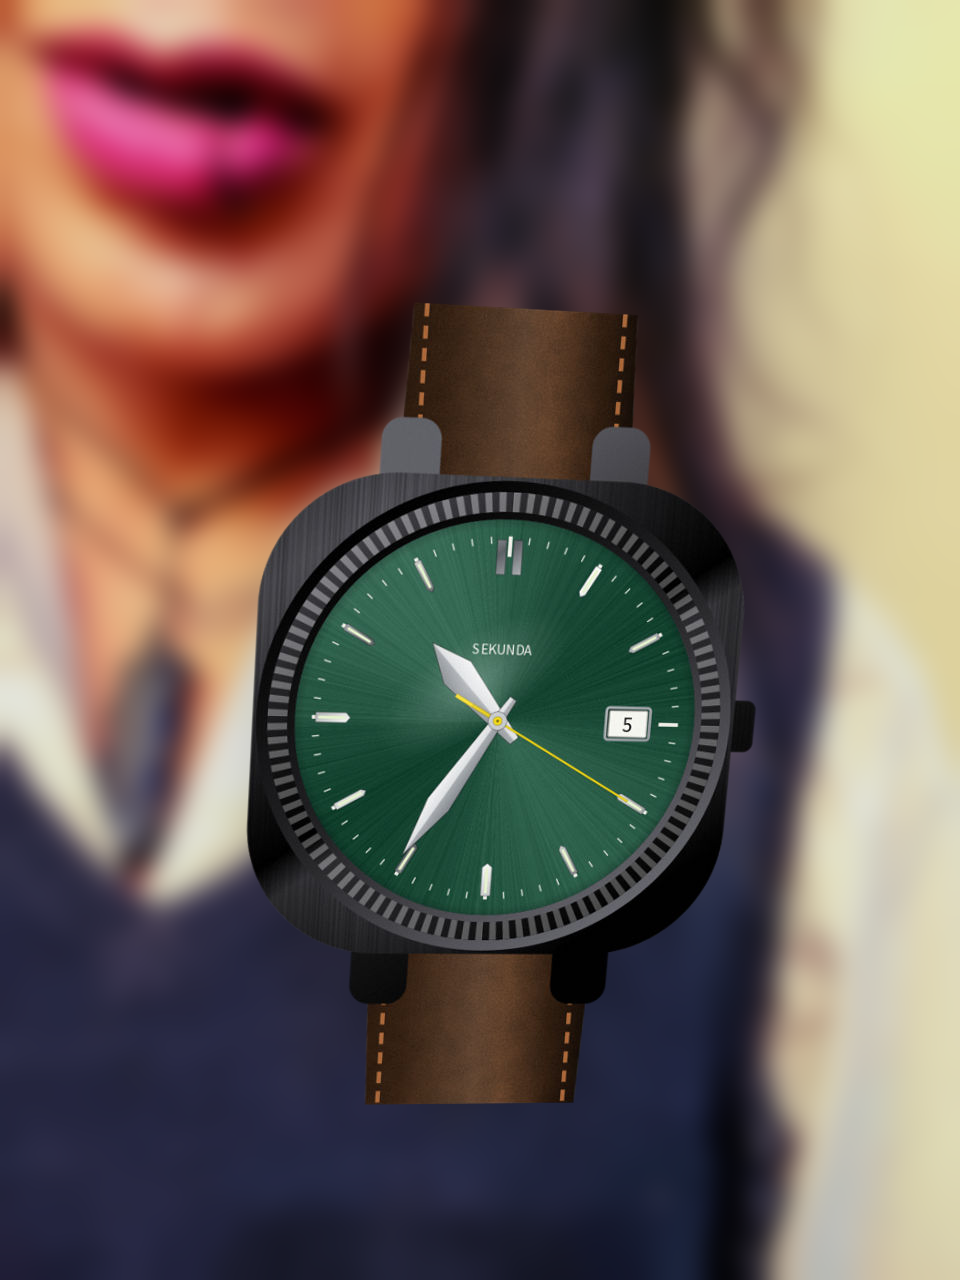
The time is 10:35:20
